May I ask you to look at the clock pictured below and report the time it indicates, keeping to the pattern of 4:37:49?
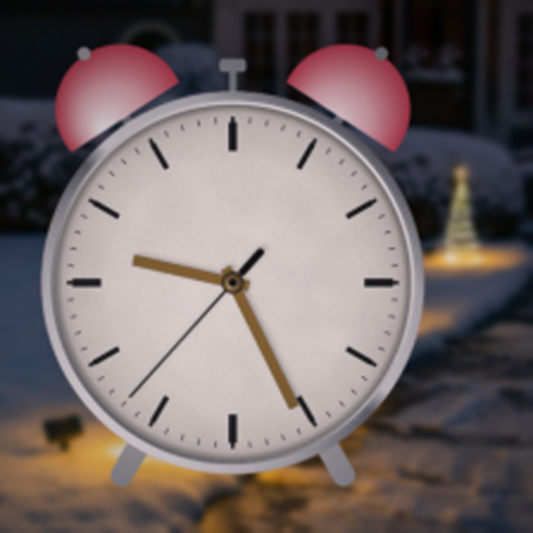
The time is 9:25:37
